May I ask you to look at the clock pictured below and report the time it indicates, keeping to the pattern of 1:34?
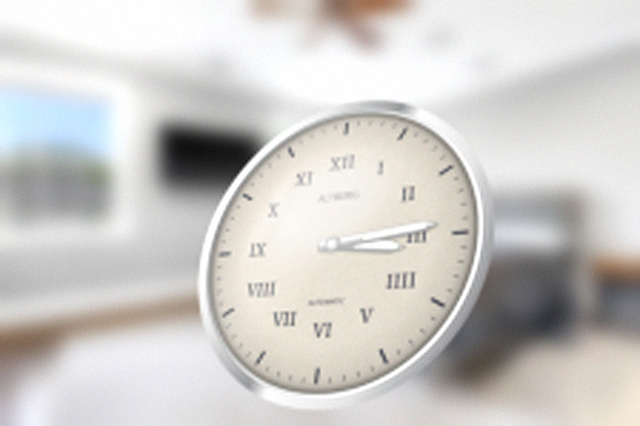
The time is 3:14
